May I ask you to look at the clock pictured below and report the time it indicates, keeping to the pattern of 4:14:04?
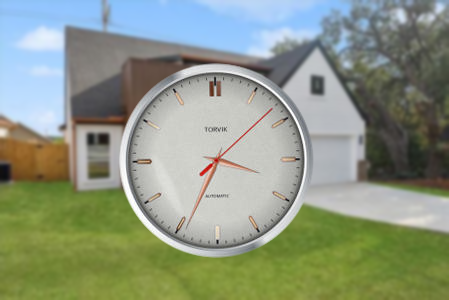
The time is 3:34:08
